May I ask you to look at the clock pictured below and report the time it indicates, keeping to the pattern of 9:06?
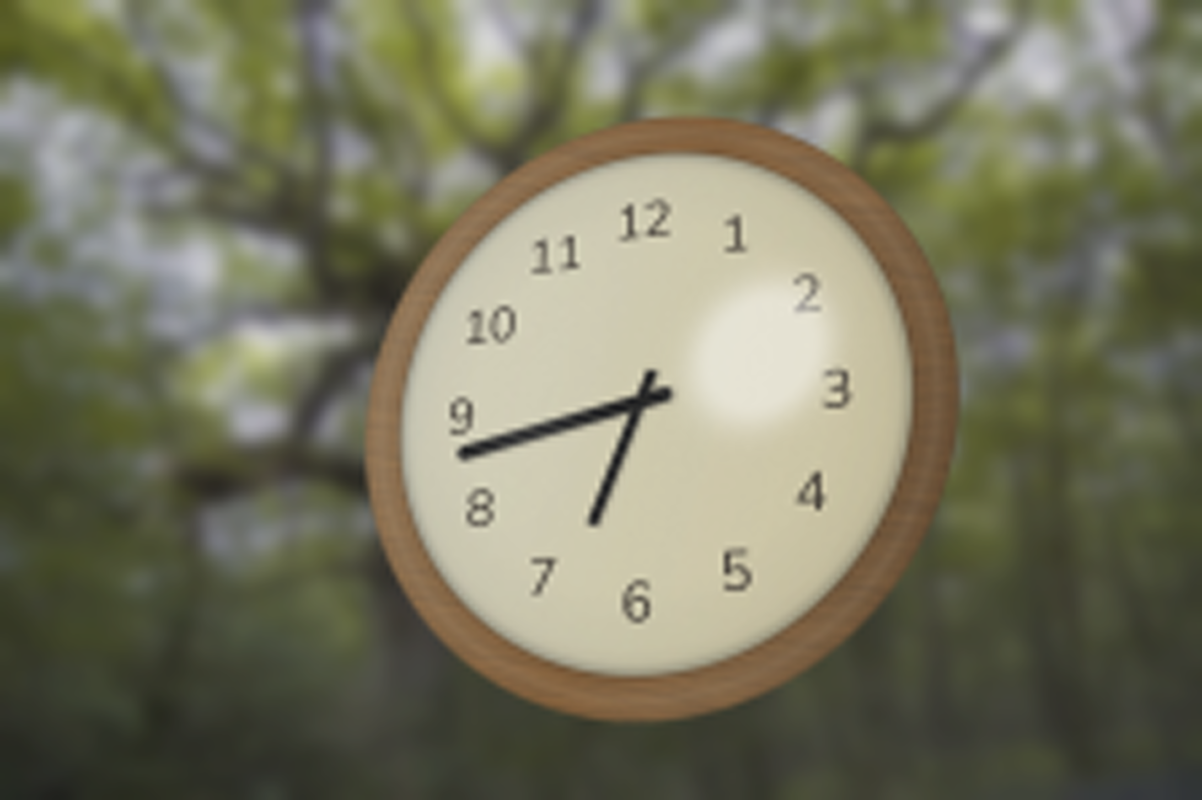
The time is 6:43
